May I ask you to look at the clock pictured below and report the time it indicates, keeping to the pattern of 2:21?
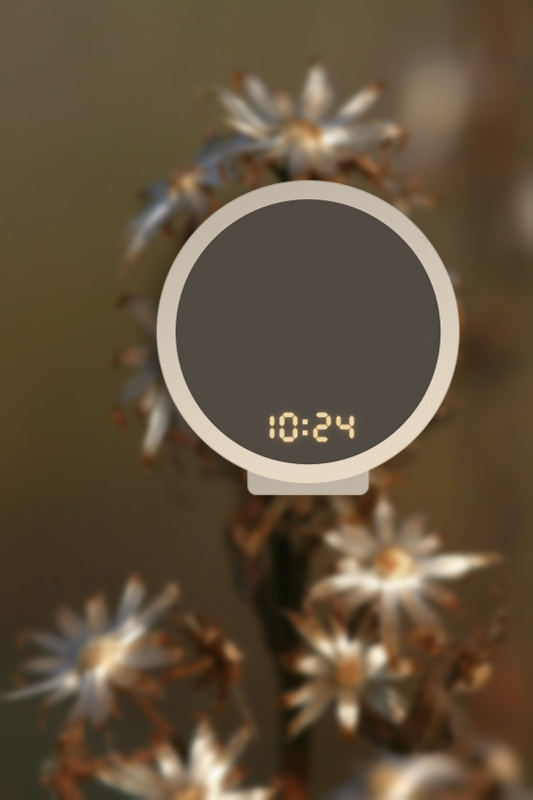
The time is 10:24
